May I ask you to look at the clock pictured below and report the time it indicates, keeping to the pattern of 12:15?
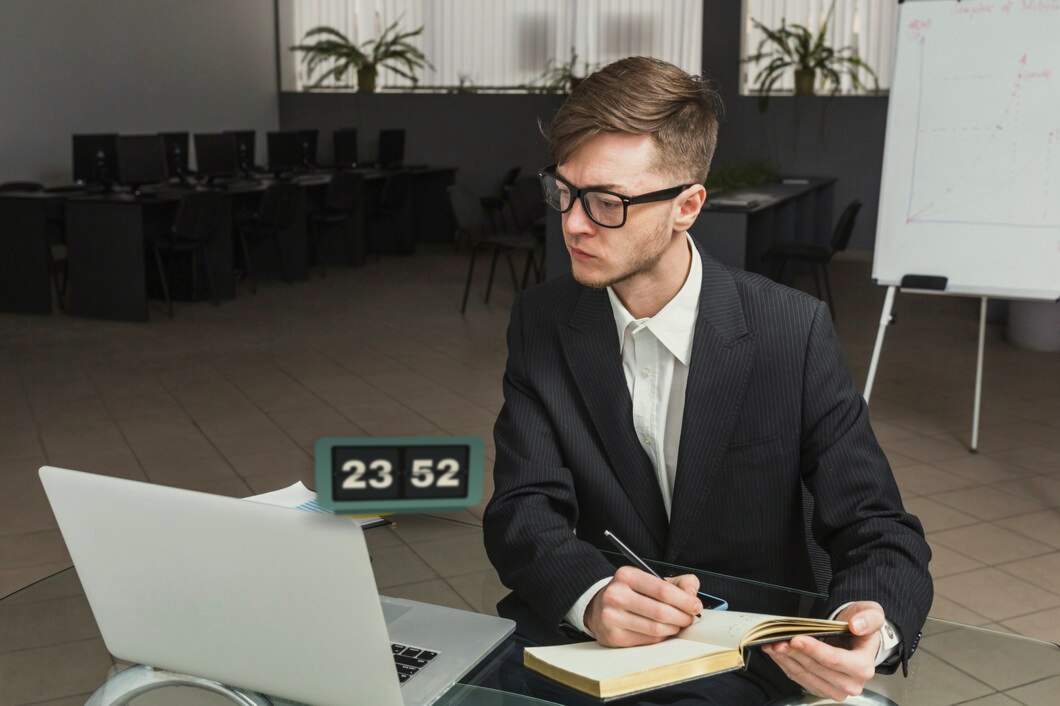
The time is 23:52
